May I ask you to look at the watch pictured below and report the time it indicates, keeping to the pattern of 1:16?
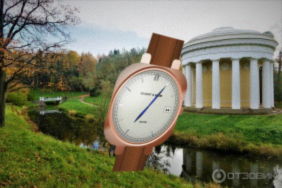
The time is 7:05
